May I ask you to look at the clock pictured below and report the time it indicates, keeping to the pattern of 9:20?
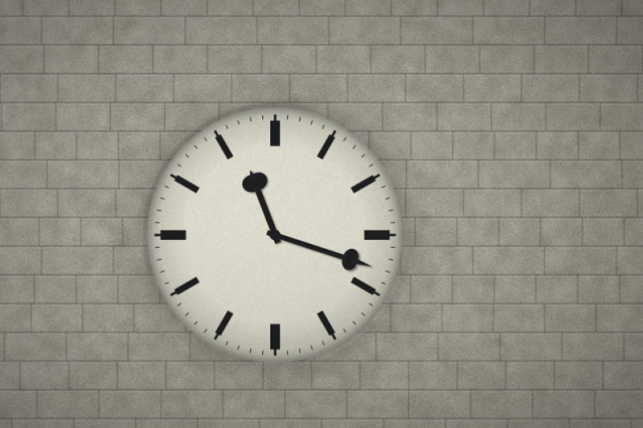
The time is 11:18
